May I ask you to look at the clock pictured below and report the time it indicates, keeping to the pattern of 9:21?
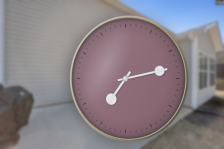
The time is 7:13
